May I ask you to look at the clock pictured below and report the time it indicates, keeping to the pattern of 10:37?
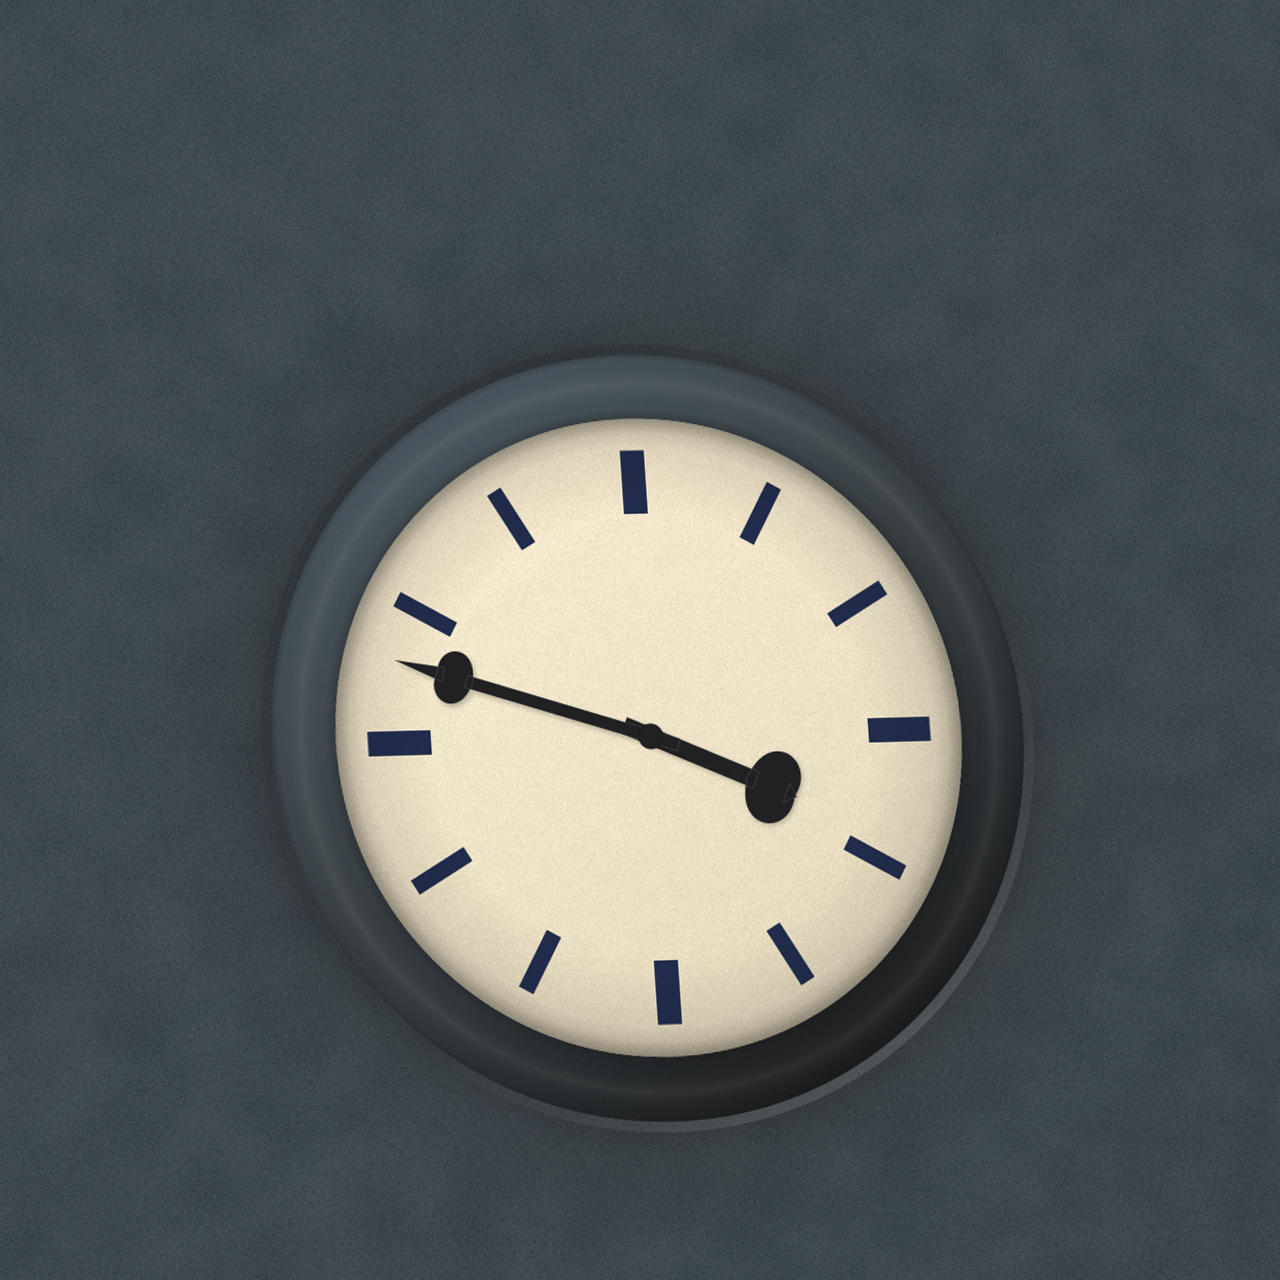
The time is 3:48
